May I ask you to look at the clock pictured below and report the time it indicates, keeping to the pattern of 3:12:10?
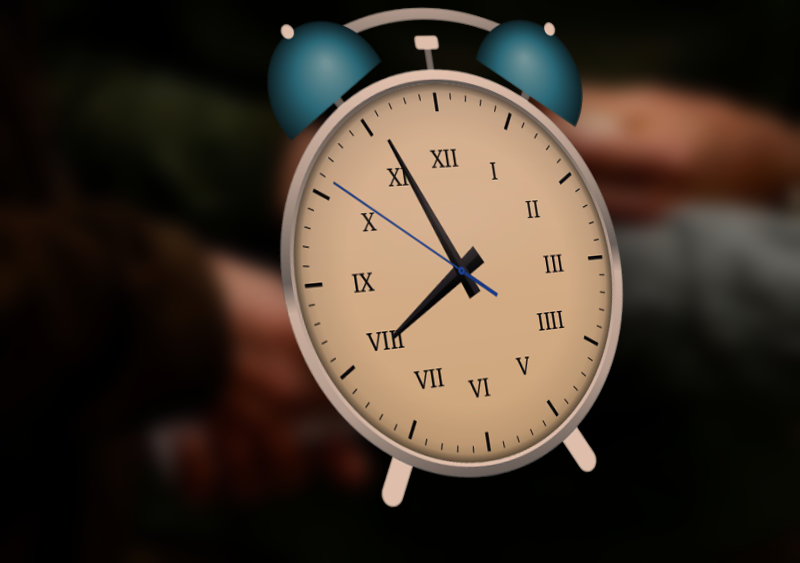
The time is 7:55:51
